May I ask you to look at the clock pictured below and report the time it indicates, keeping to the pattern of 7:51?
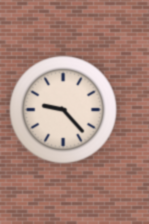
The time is 9:23
